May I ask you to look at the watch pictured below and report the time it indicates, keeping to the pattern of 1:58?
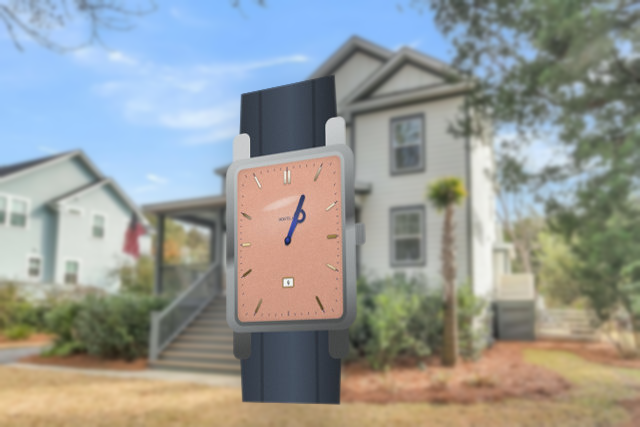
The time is 1:04
